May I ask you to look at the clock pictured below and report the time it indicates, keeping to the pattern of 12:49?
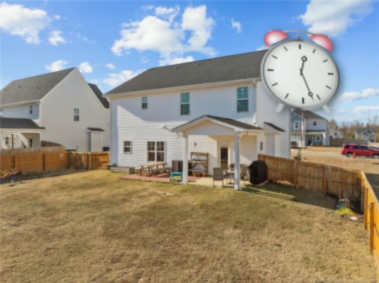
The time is 12:27
